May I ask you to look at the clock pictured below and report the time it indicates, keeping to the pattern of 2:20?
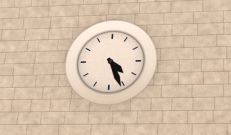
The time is 4:26
